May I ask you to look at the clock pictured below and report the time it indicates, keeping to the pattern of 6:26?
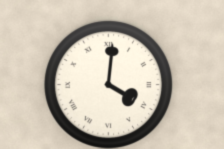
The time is 4:01
